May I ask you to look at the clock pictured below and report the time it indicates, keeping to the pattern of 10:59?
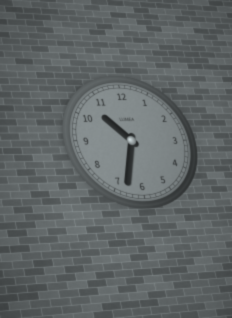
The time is 10:33
